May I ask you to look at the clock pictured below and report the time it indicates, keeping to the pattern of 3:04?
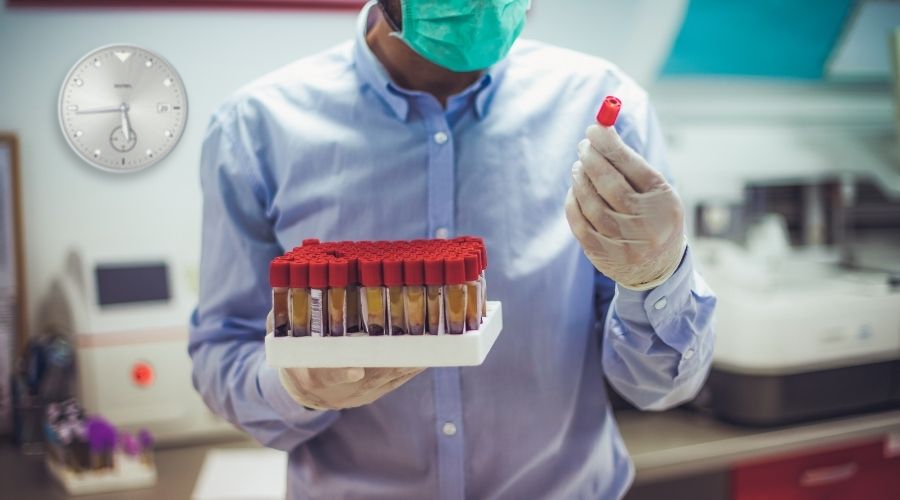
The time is 5:44
